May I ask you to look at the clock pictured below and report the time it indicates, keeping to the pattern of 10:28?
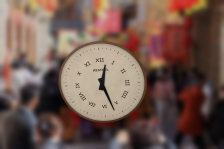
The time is 12:27
